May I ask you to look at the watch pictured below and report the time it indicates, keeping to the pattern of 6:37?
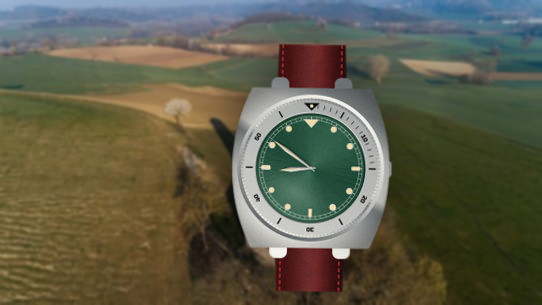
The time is 8:51
